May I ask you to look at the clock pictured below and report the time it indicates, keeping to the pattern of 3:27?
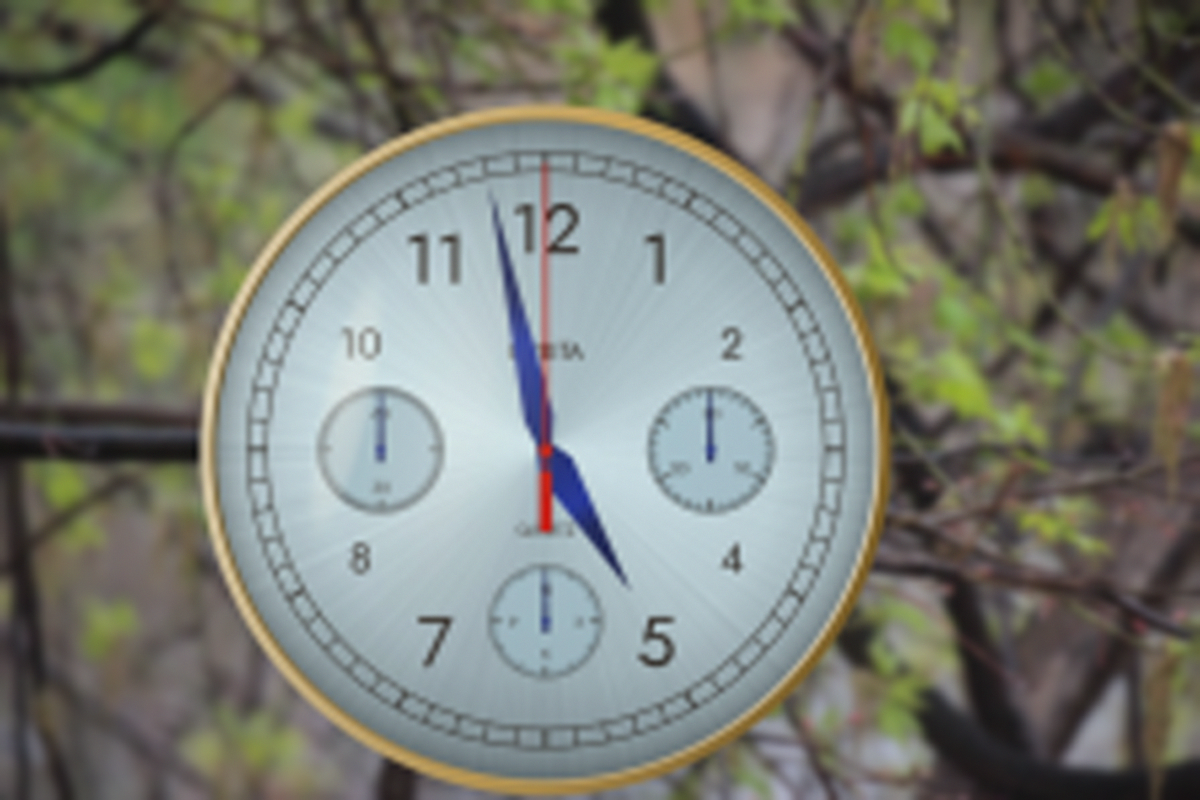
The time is 4:58
